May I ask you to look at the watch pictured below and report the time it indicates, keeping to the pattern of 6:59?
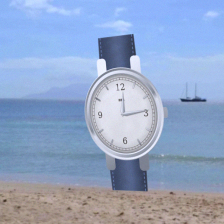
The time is 12:14
